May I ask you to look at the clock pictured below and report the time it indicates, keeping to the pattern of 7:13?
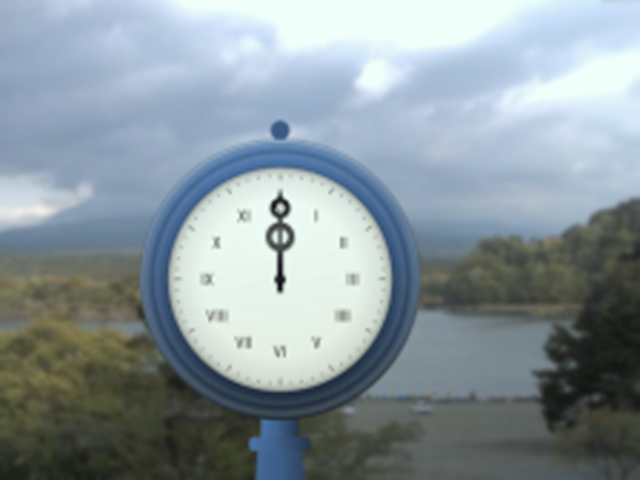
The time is 12:00
